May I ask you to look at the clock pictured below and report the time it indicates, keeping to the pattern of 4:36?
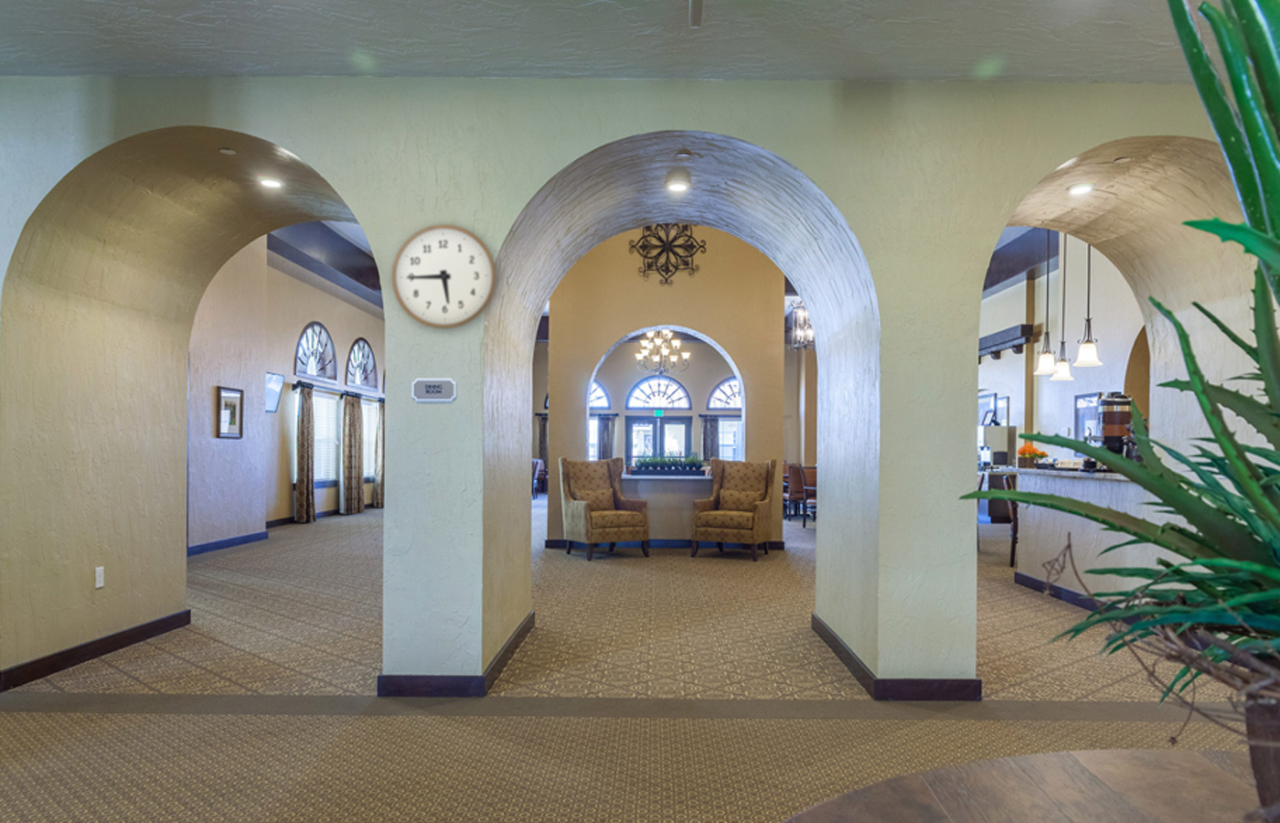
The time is 5:45
